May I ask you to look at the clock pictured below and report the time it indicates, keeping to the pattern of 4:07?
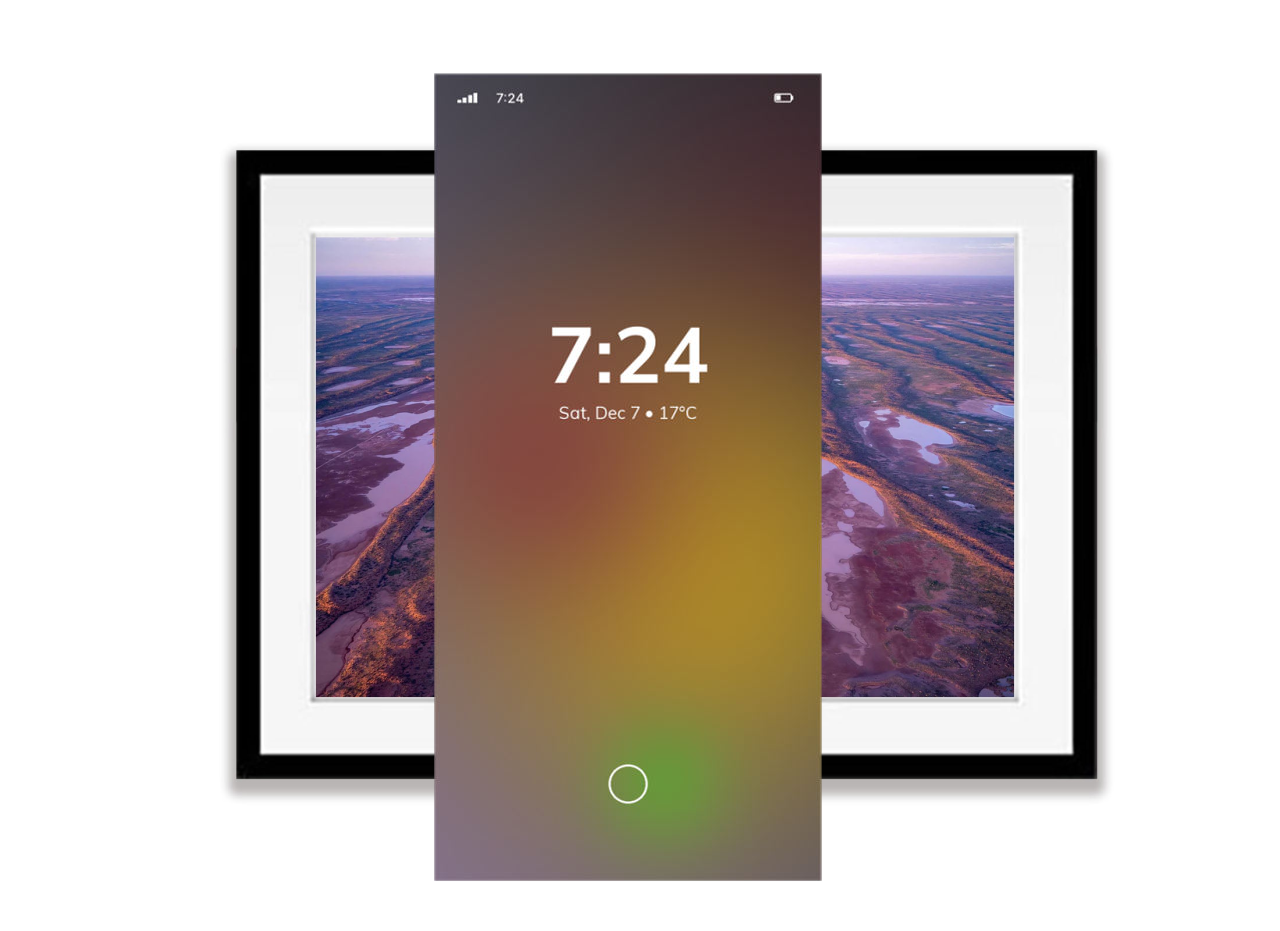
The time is 7:24
